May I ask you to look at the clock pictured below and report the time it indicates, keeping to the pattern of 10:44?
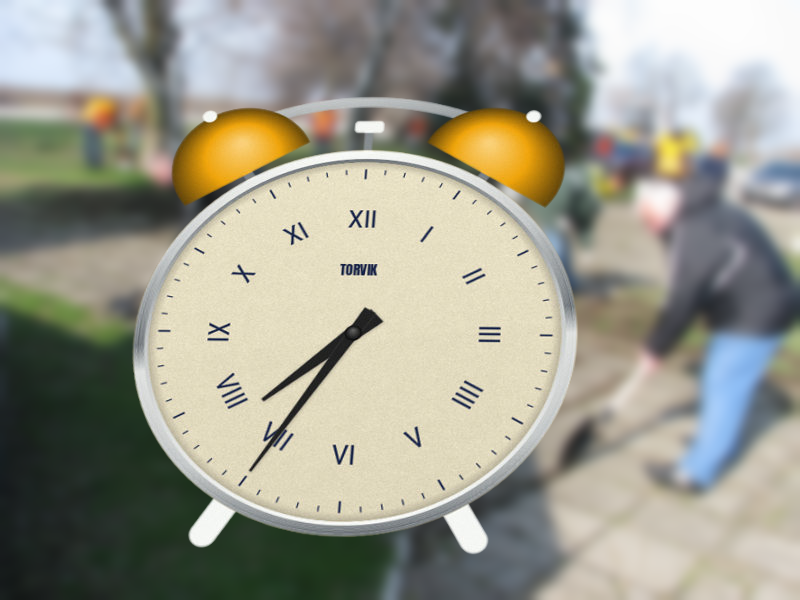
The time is 7:35
